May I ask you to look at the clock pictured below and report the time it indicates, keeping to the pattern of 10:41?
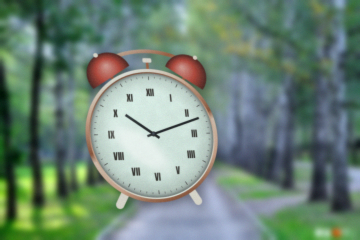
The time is 10:12
